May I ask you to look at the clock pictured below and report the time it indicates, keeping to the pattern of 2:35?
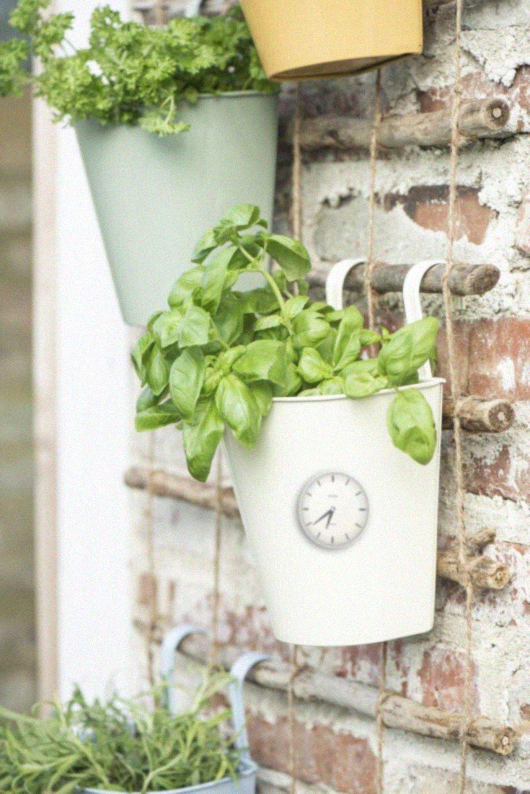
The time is 6:39
